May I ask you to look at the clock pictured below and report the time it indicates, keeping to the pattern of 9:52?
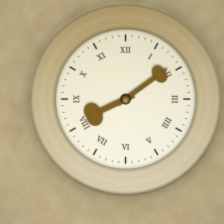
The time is 8:09
